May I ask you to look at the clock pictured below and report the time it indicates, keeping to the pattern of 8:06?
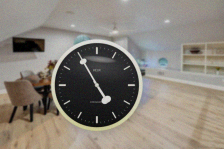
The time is 4:55
